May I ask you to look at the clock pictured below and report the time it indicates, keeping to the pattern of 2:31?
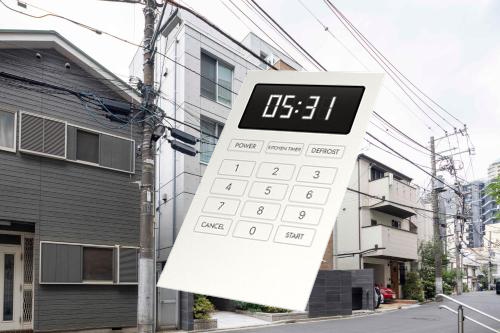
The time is 5:31
